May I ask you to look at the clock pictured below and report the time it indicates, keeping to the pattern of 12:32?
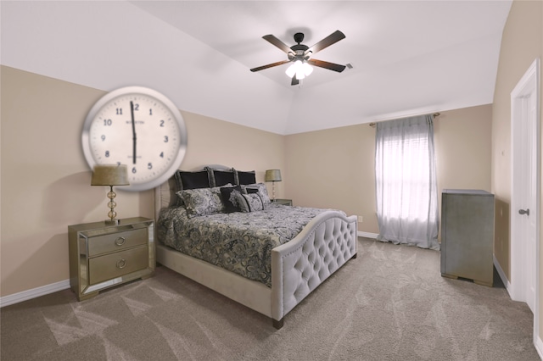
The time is 5:59
